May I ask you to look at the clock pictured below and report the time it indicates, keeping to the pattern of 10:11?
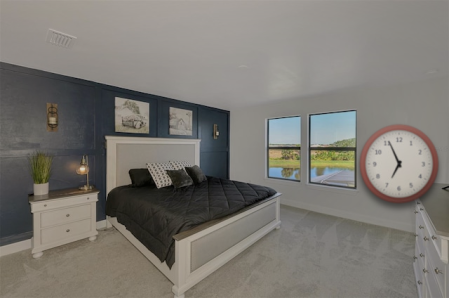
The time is 6:56
